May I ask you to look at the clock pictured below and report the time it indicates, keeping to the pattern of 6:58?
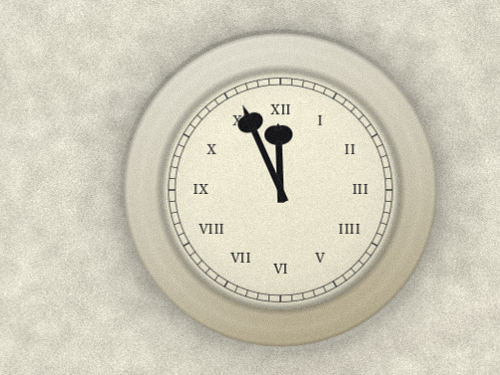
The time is 11:56
